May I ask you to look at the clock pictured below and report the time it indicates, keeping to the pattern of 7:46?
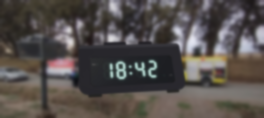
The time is 18:42
